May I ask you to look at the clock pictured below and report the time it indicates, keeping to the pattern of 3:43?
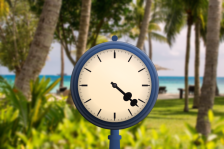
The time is 4:22
